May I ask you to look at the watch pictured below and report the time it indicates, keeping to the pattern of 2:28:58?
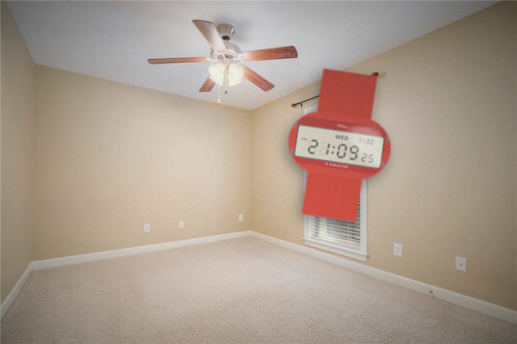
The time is 21:09:25
